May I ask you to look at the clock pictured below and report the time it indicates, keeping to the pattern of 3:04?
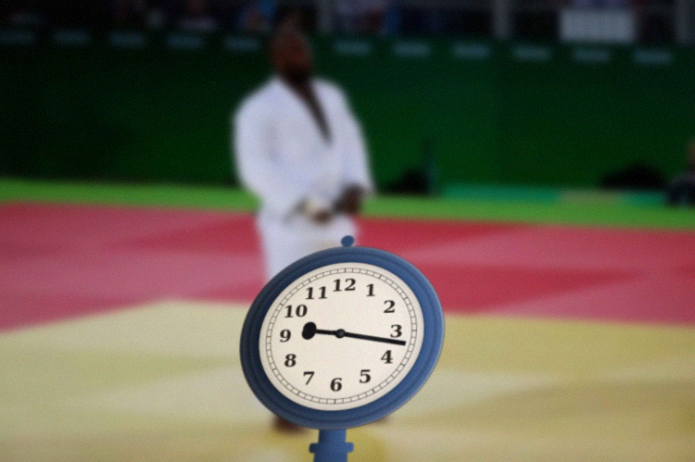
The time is 9:17
